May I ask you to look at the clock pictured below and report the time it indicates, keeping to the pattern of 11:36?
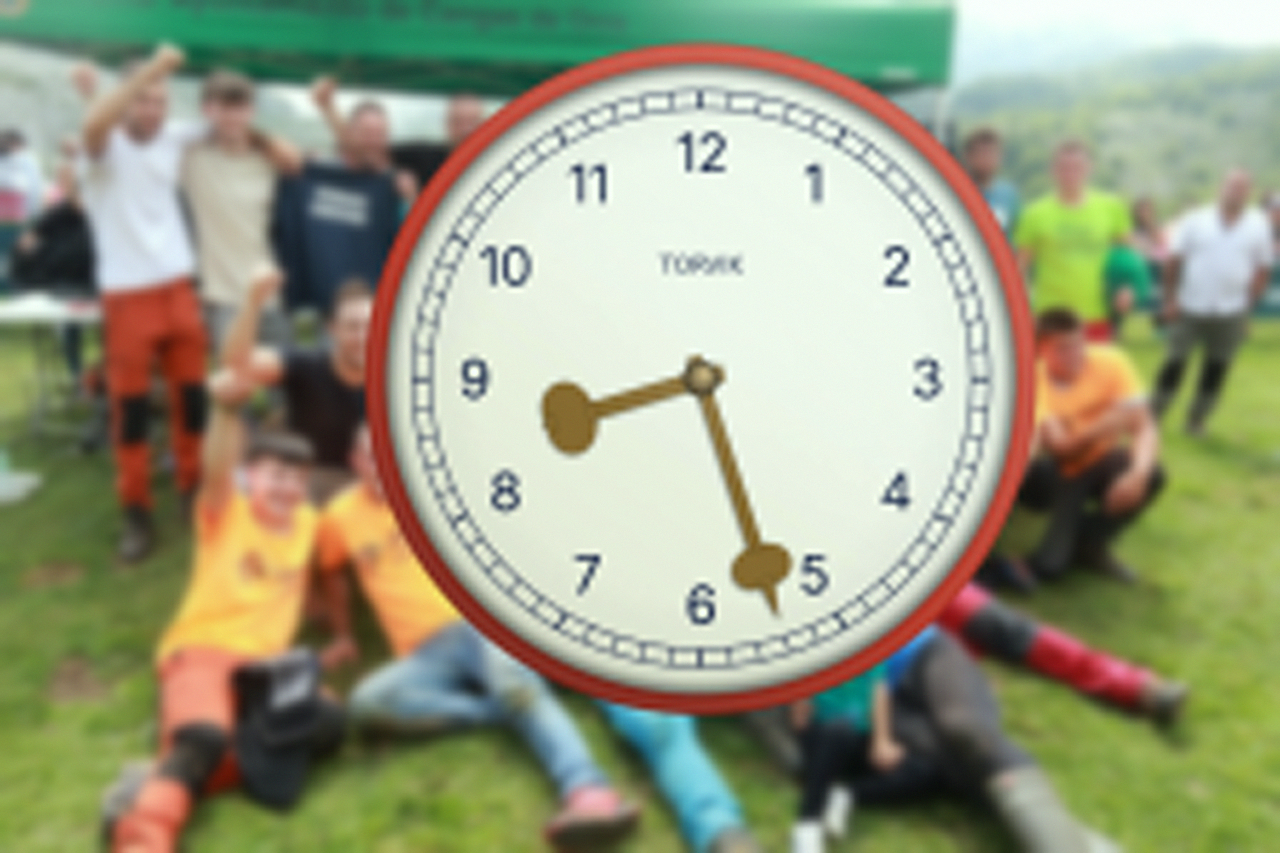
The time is 8:27
